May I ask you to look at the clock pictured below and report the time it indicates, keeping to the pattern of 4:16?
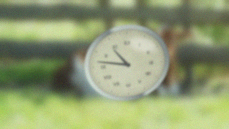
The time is 10:47
